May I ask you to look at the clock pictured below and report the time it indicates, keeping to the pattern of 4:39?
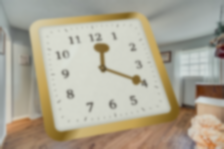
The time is 12:20
